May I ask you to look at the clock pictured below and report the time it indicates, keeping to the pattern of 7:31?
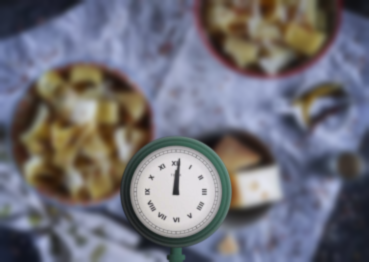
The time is 12:01
